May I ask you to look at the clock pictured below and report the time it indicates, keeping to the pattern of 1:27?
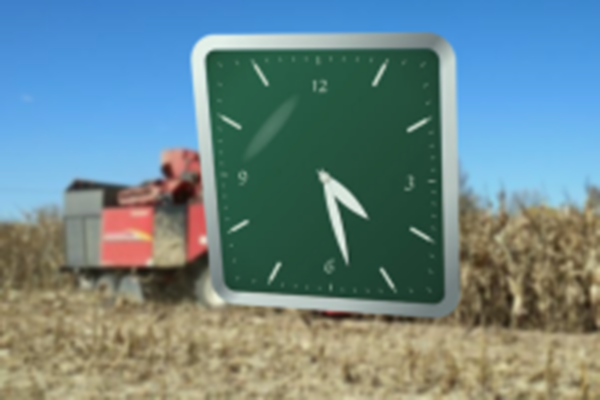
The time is 4:28
